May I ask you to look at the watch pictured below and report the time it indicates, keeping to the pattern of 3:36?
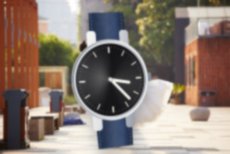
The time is 3:23
